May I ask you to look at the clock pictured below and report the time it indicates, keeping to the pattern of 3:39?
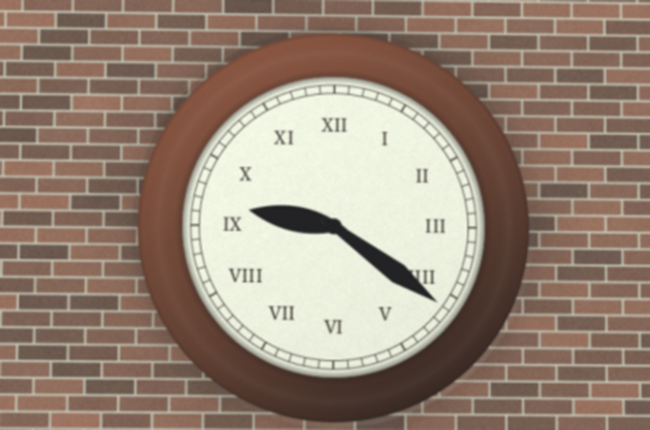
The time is 9:21
